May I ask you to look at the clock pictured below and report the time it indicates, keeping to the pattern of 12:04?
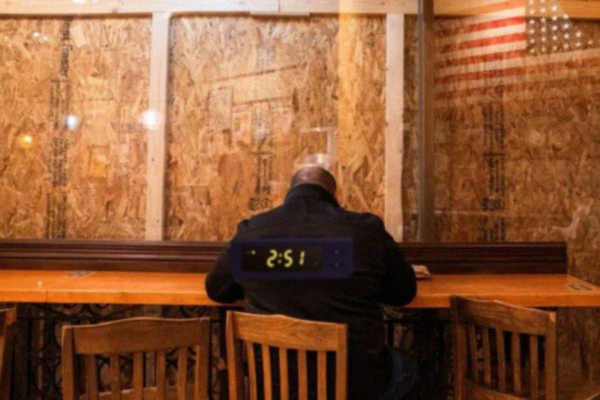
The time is 2:51
